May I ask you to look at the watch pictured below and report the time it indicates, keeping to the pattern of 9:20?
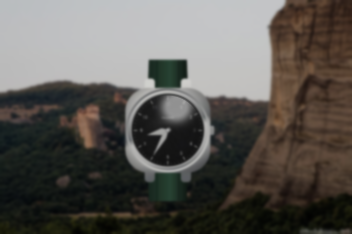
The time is 8:35
